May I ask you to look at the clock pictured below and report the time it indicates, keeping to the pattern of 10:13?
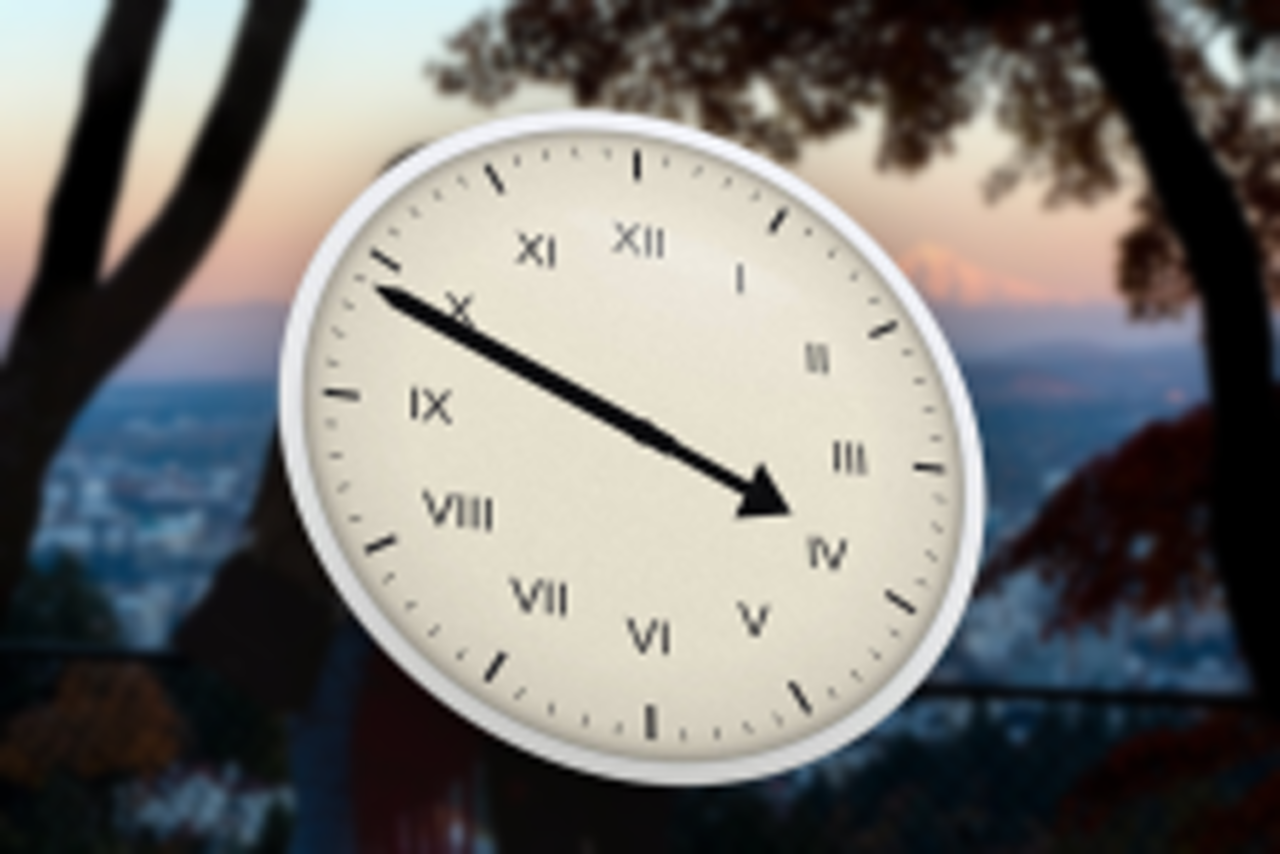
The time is 3:49
